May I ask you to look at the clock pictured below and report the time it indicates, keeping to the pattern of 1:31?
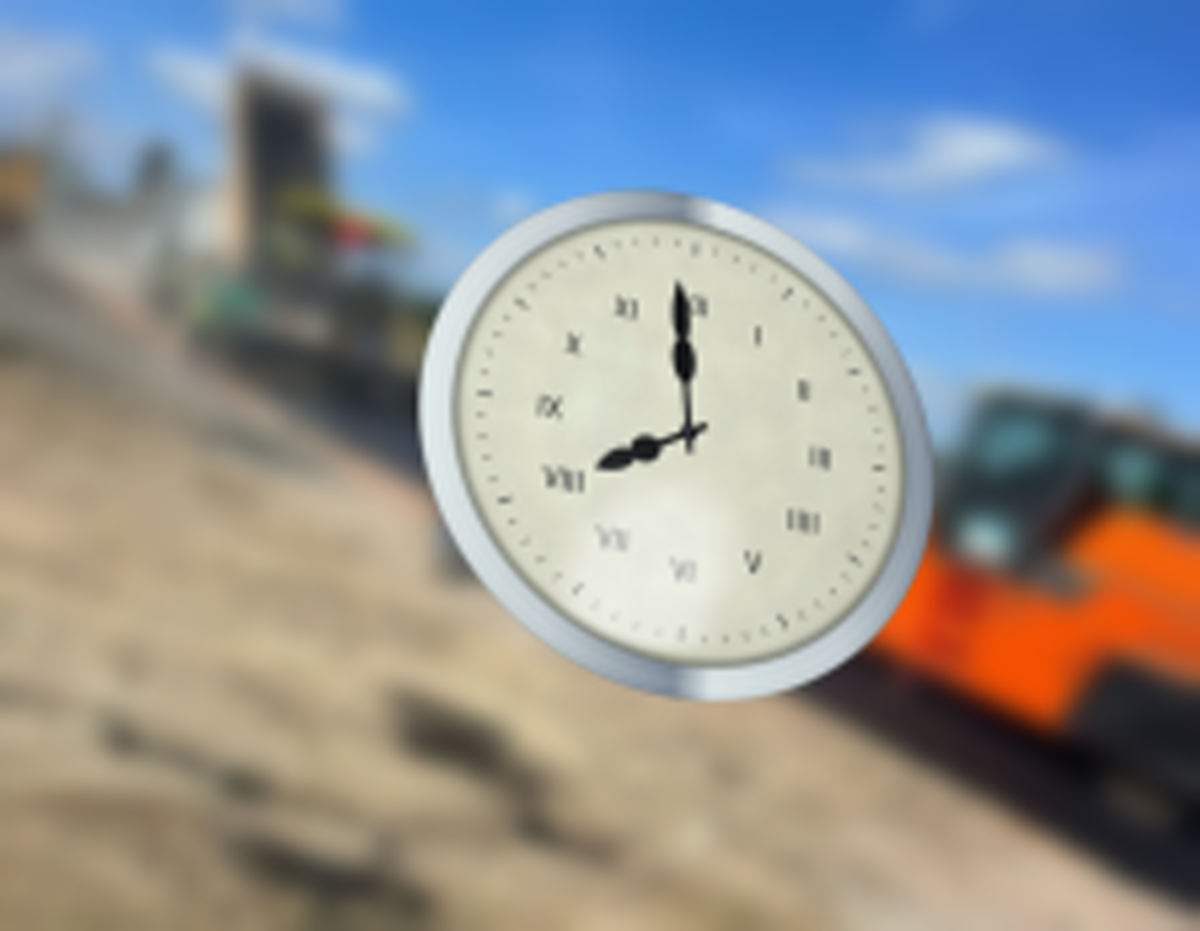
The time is 7:59
